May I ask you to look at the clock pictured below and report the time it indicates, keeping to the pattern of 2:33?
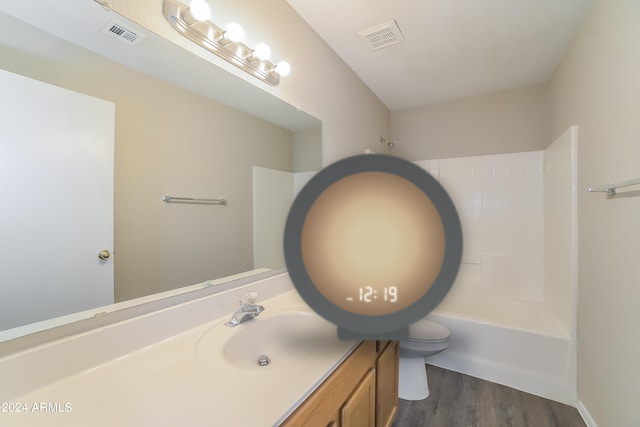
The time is 12:19
